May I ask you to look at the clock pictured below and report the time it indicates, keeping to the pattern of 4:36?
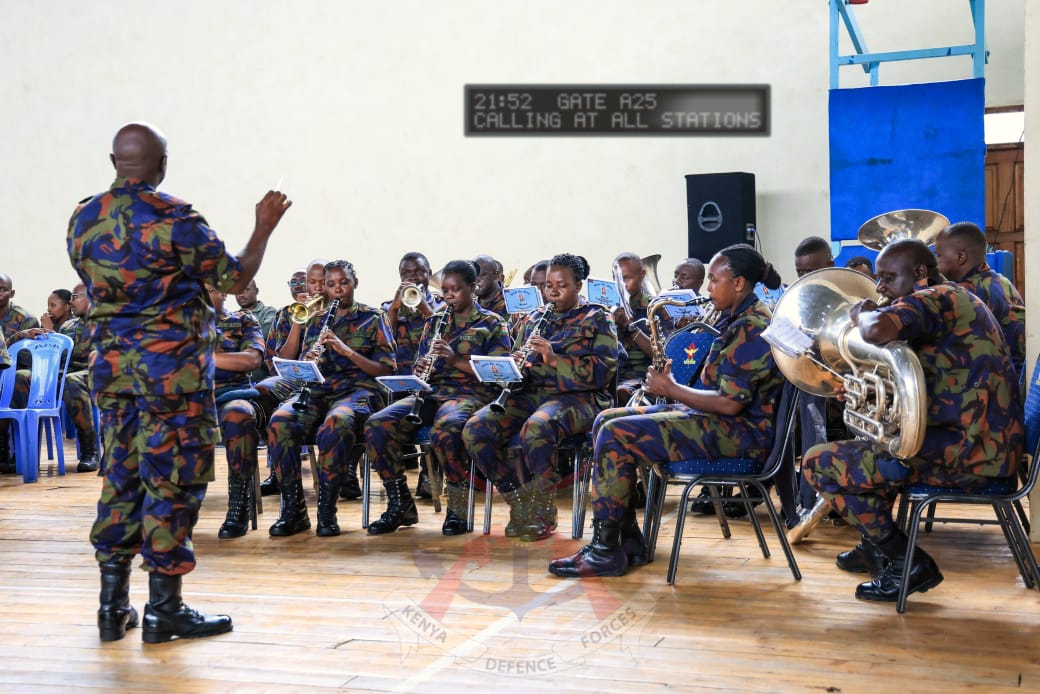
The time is 21:52
